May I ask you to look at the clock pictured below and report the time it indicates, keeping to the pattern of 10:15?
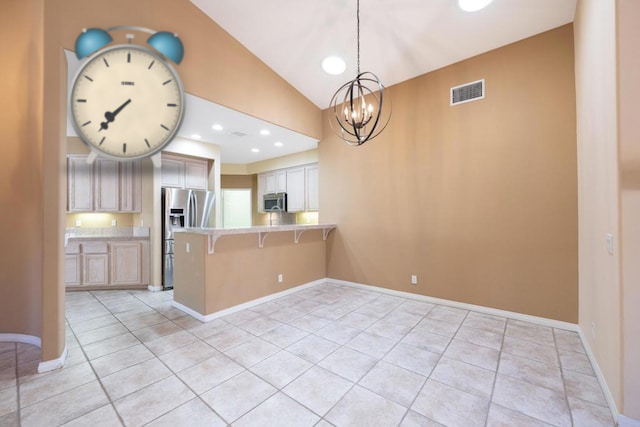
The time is 7:37
